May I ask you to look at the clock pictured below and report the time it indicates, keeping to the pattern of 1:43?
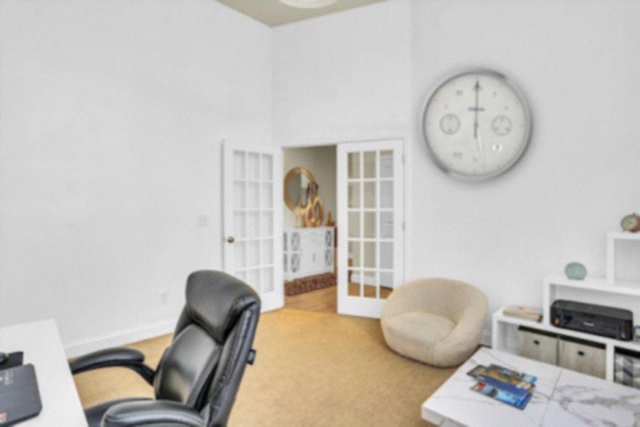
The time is 5:28
